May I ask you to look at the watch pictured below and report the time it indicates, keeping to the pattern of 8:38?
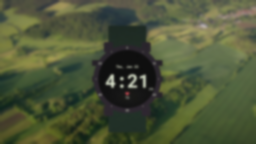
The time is 4:21
